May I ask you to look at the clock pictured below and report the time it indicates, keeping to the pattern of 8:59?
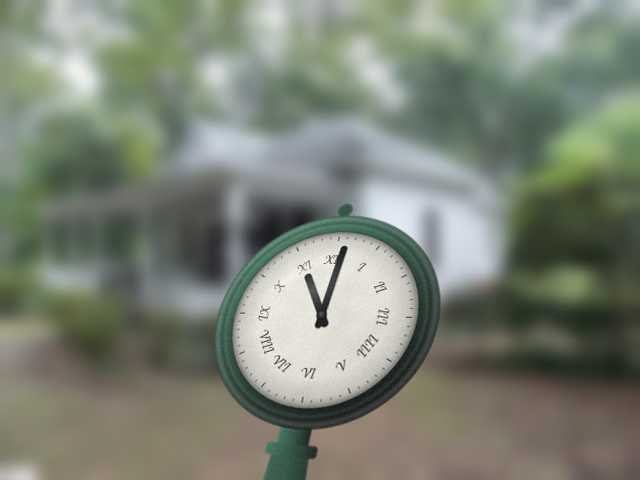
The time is 11:01
